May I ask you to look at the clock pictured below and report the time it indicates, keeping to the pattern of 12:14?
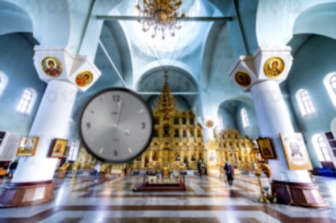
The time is 4:02
